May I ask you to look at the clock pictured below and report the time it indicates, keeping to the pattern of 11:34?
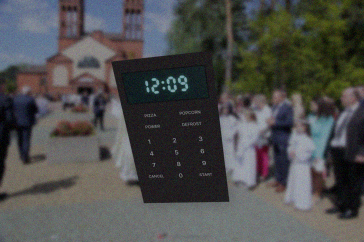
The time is 12:09
